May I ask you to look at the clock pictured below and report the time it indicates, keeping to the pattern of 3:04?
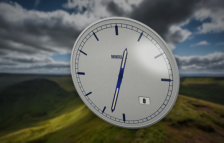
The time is 12:33
